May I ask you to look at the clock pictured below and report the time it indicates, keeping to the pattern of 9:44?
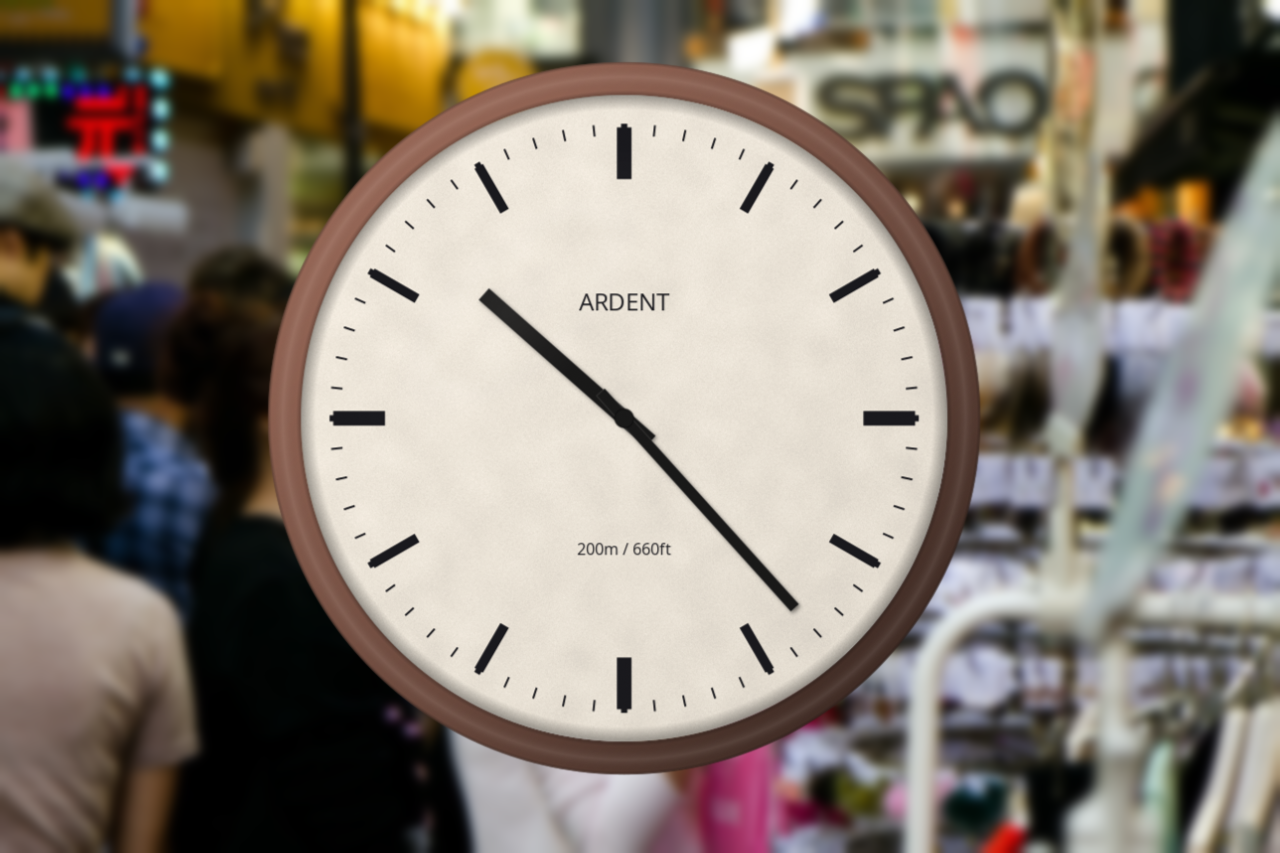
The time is 10:23
